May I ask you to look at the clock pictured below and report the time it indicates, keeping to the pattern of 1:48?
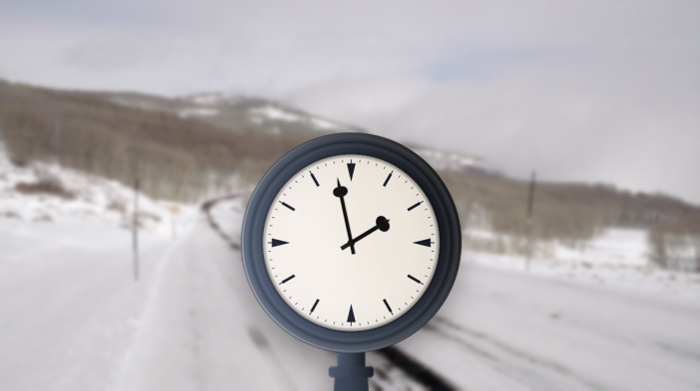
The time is 1:58
